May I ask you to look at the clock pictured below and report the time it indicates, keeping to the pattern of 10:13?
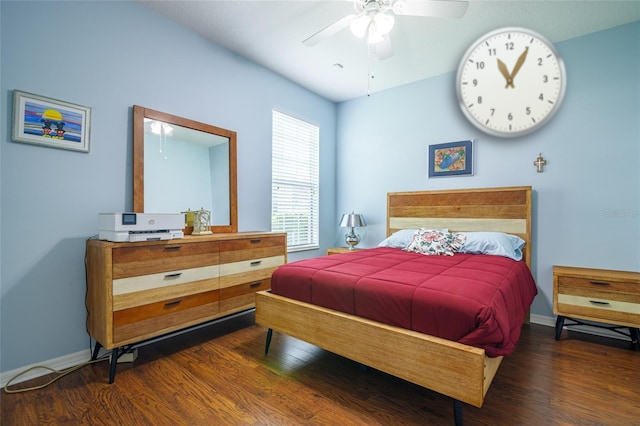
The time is 11:05
